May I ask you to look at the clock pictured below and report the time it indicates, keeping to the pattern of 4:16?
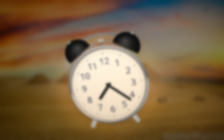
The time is 7:22
